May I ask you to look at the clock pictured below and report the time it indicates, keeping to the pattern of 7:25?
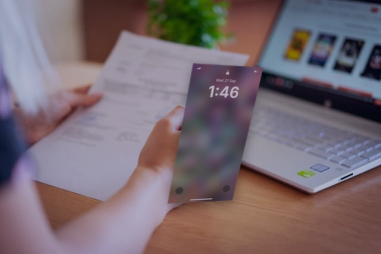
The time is 1:46
